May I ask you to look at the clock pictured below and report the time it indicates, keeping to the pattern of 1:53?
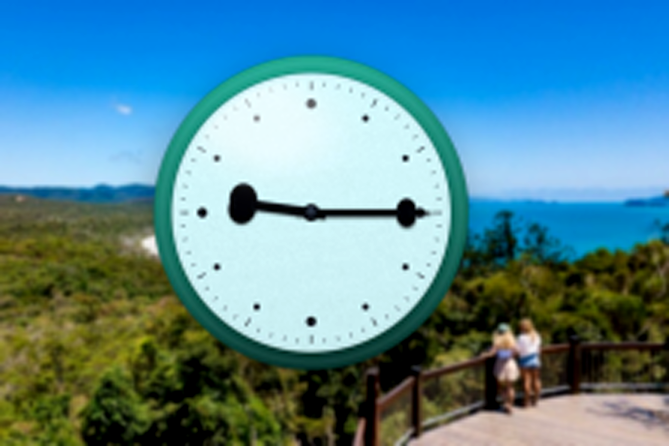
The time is 9:15
